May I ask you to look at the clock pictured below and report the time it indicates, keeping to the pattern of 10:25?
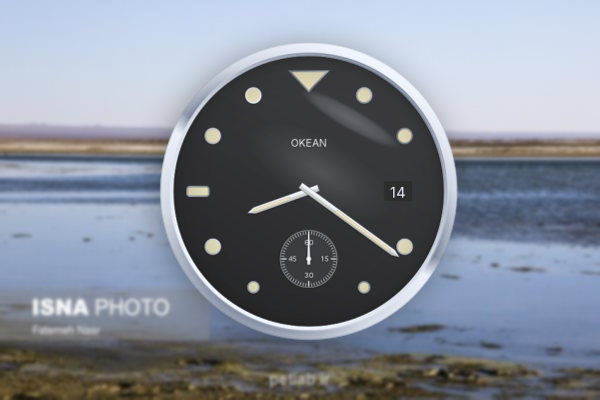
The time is 8:21
